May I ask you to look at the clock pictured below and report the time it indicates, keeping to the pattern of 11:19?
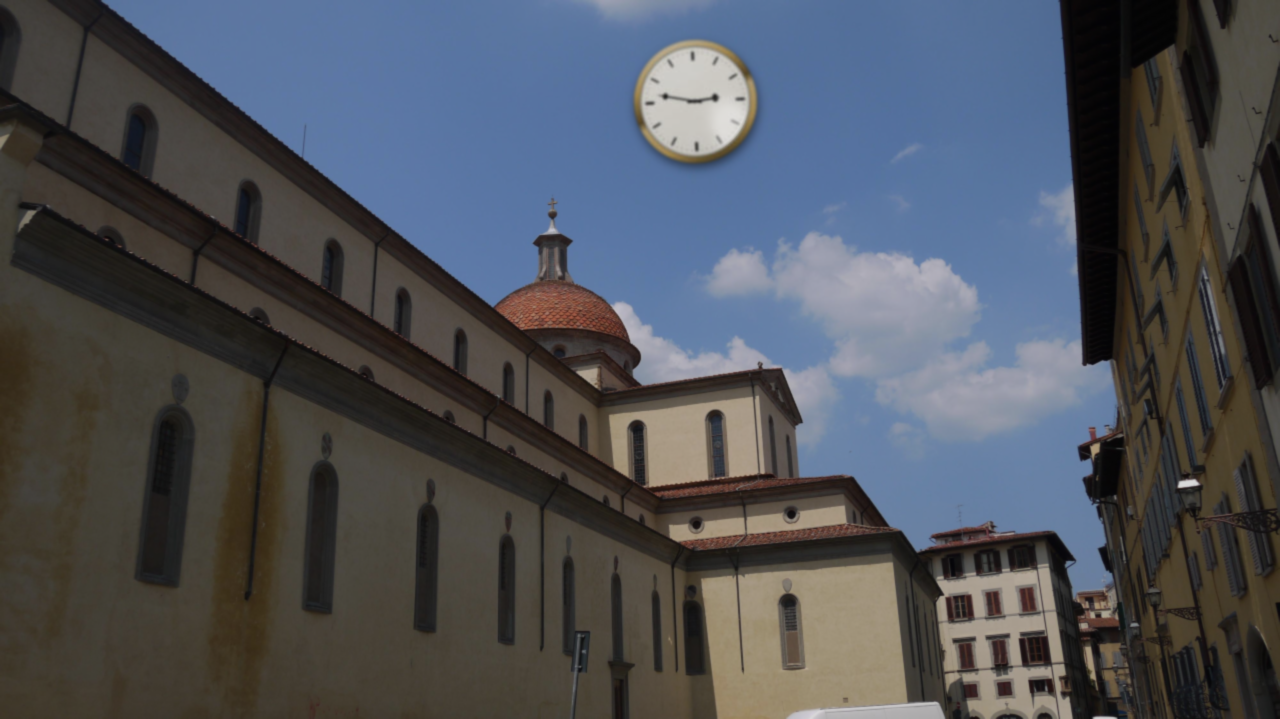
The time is 2:47
